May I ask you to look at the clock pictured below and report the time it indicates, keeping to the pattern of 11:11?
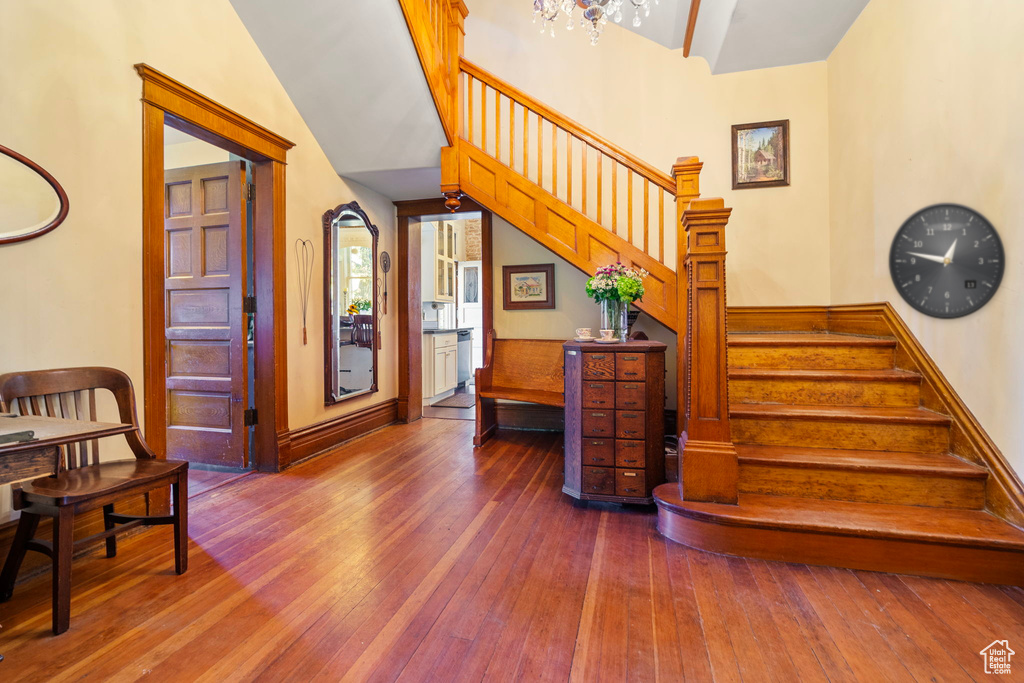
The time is 12:47
